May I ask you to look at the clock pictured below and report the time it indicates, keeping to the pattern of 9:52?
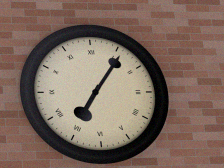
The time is 7:06
